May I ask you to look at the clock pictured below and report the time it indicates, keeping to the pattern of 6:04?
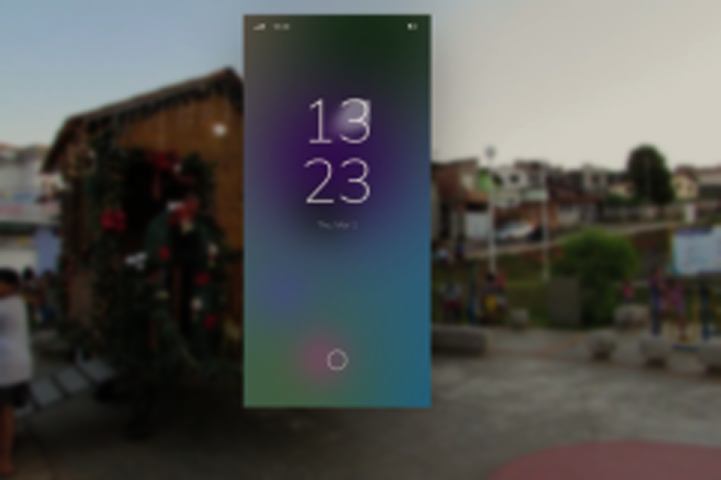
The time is 13:23
